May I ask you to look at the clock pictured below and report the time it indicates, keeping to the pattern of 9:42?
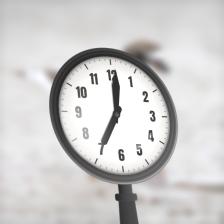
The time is 7:01
